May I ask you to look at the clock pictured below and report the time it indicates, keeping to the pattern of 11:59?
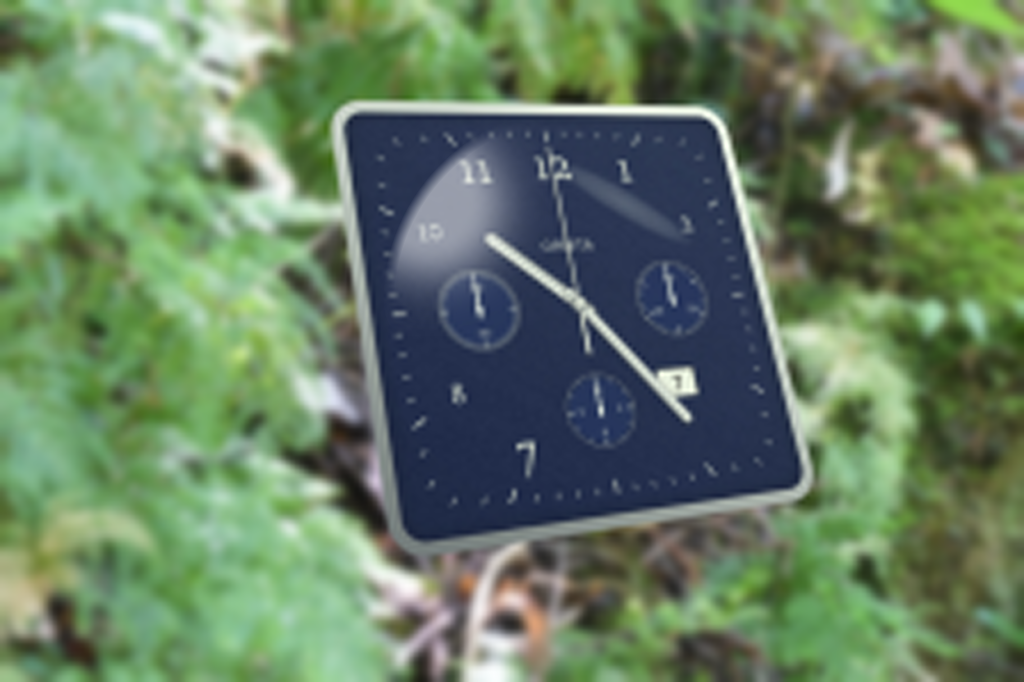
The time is 10:24
